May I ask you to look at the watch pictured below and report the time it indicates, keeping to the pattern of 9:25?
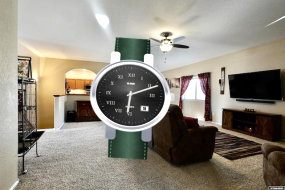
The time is 6:11
